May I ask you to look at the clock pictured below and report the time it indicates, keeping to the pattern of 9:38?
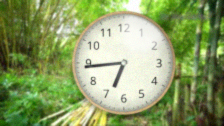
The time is 6:44
